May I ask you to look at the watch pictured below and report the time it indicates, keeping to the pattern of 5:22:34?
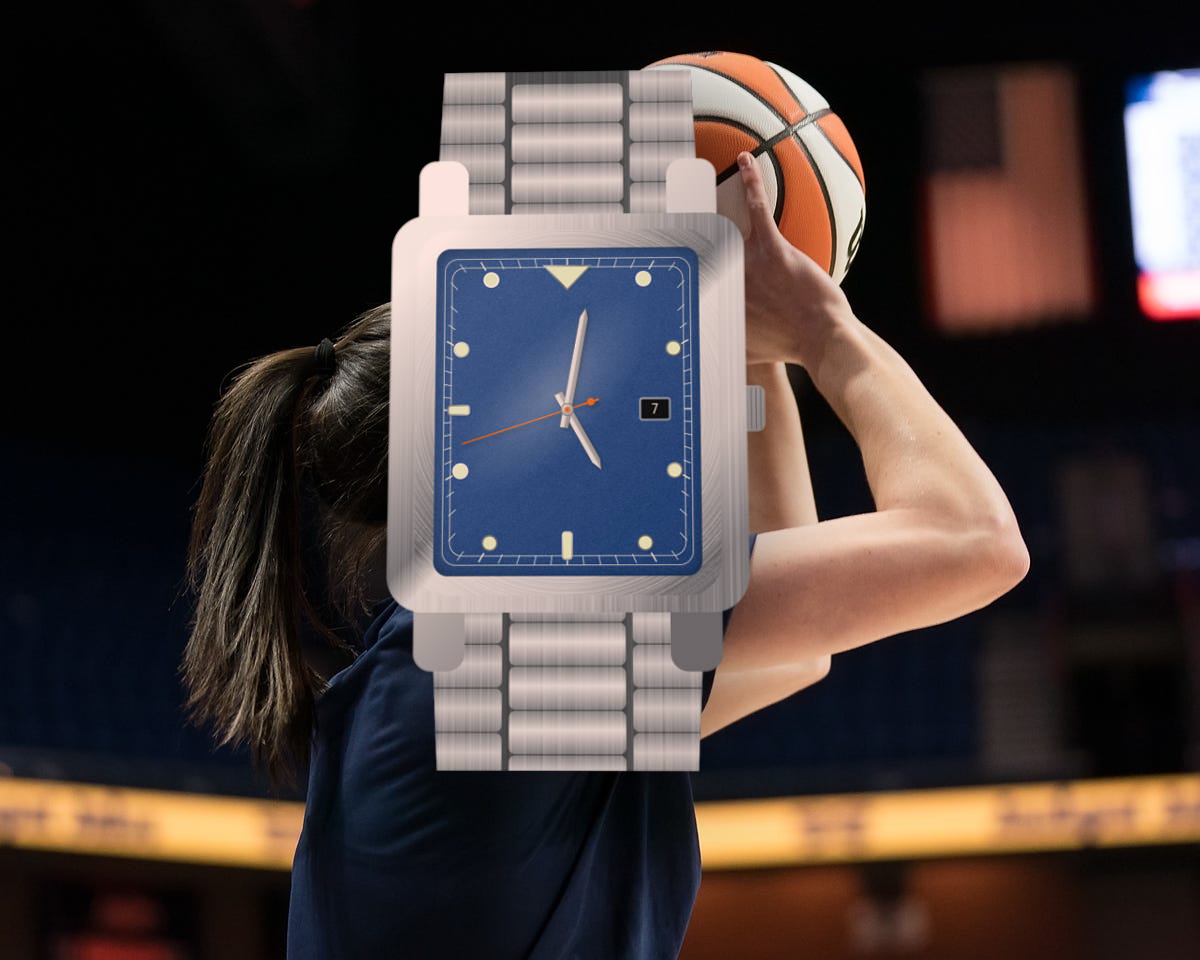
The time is 5:01:42
